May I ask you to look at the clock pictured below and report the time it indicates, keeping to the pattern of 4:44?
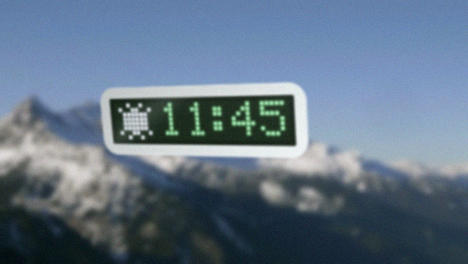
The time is 11:45
